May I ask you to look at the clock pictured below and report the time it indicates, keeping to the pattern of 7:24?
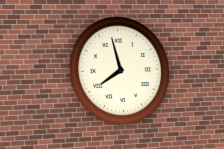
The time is 7:58
